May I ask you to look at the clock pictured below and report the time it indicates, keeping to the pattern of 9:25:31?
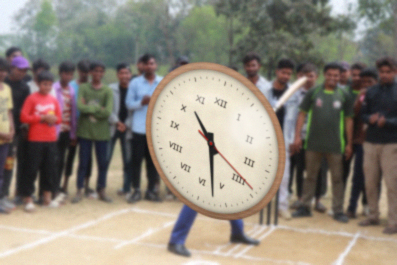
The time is 10:27:19
